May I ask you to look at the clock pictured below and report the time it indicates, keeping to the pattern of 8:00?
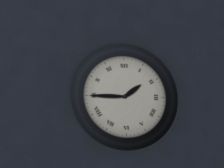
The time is 1:45
